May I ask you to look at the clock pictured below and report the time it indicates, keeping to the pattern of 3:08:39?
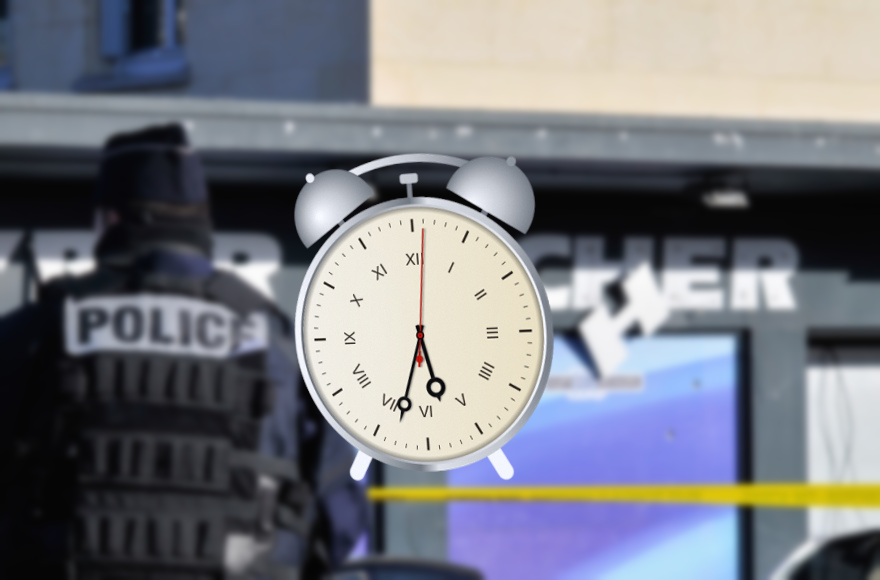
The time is 5:33:01
